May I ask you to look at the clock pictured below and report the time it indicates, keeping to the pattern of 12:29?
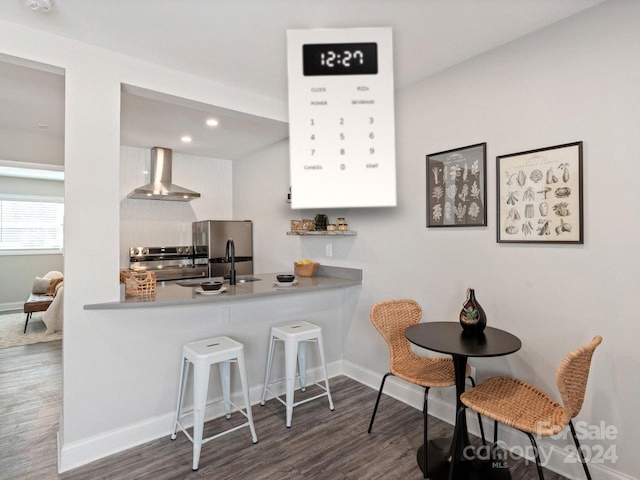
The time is 12:27
